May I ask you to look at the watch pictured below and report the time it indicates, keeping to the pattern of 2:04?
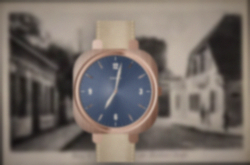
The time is 7:02
